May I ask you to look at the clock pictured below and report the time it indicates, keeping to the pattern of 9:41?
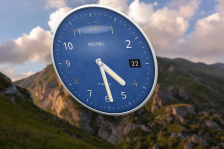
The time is 4:29
